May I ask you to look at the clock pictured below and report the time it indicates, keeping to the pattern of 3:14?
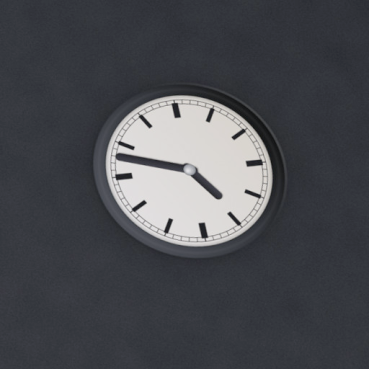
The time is 4:48
